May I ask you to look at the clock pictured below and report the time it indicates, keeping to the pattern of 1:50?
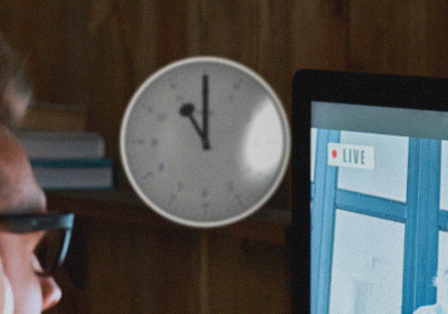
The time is 11:00
